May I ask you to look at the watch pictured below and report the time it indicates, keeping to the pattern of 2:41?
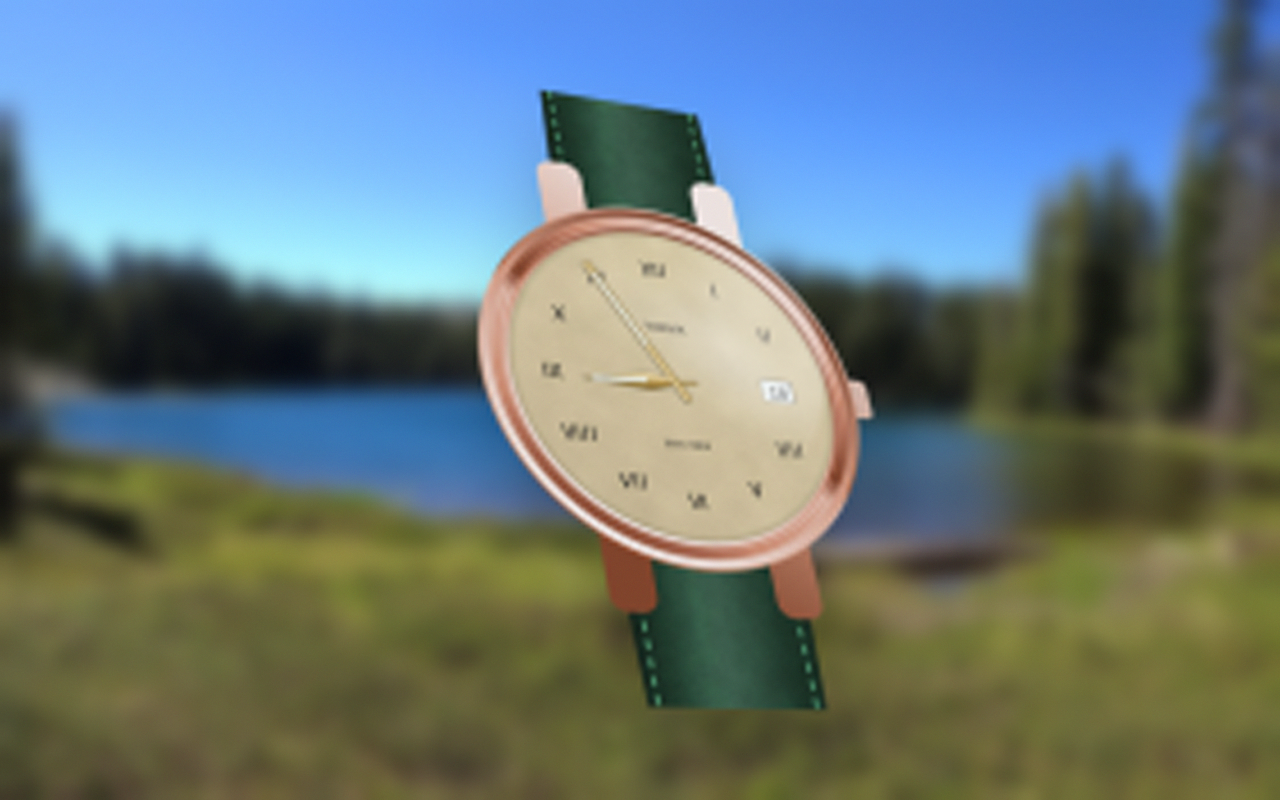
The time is 8:55
